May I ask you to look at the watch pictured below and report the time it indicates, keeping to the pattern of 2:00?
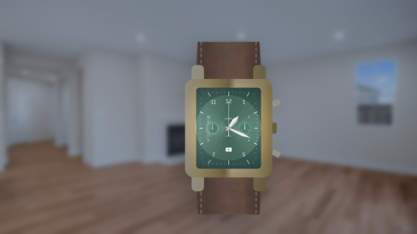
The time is 1:19
